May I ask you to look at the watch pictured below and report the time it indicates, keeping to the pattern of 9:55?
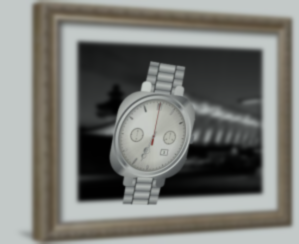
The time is 6:33
